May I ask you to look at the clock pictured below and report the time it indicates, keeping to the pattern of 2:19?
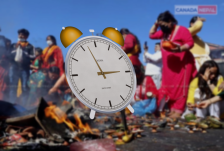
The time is 2:57
